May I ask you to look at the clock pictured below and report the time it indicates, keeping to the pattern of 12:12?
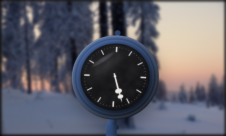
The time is 5:27
